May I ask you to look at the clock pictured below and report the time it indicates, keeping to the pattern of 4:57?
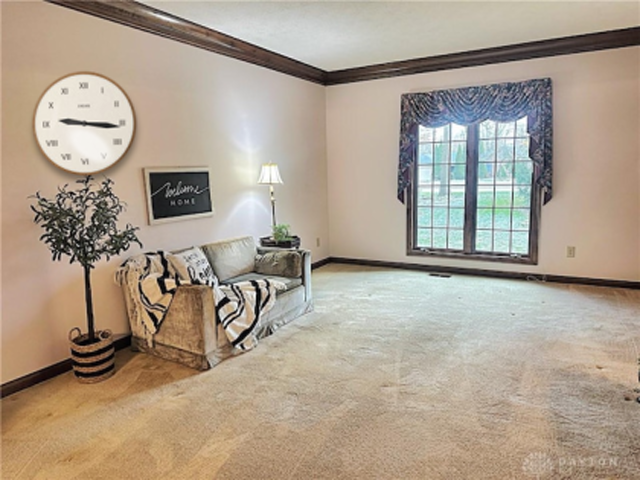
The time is 9:16
